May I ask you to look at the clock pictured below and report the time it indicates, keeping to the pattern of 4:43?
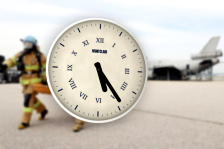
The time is 5:24
